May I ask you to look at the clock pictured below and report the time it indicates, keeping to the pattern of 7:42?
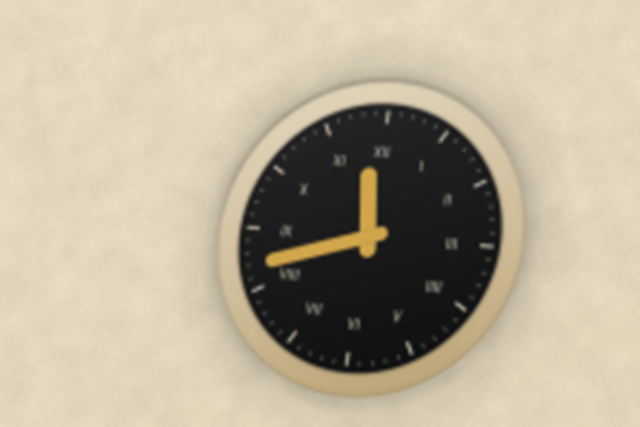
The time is 11:42
